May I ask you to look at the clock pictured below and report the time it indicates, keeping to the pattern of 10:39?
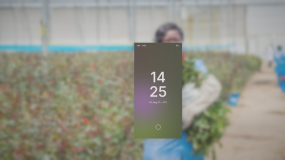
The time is 14:25
